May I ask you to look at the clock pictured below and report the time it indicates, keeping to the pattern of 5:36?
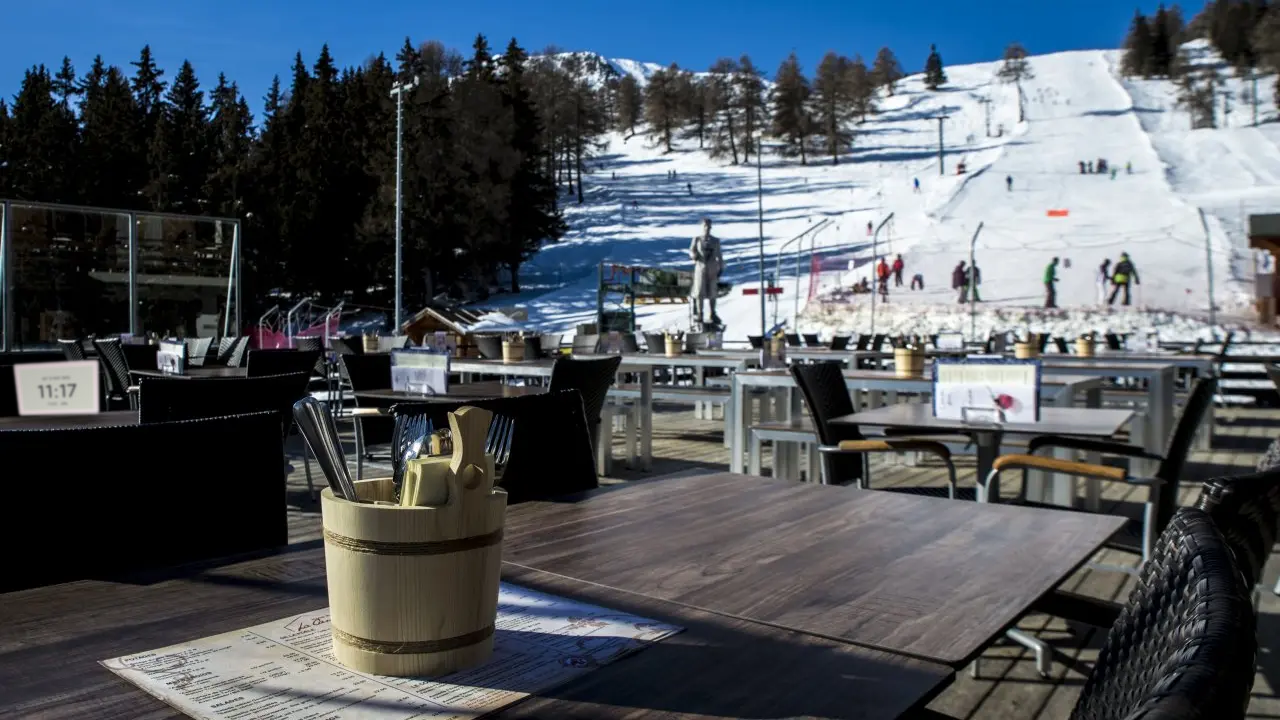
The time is 11:17
